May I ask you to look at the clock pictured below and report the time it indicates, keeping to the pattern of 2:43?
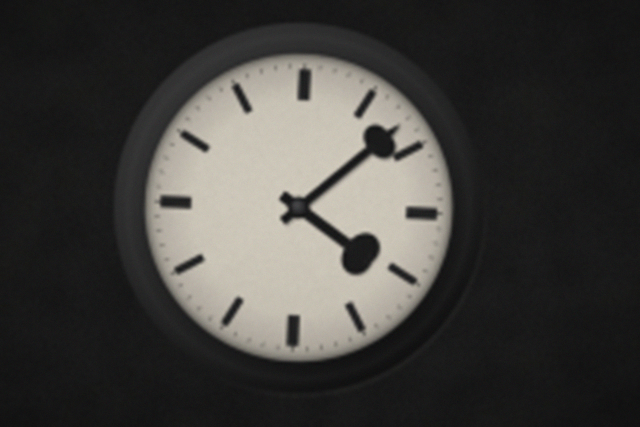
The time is 4:08
